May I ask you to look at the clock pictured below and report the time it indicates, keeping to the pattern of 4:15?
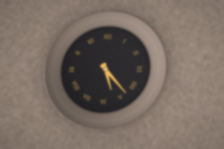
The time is 5:23
